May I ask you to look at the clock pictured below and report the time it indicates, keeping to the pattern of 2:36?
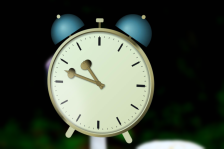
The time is 10:48
